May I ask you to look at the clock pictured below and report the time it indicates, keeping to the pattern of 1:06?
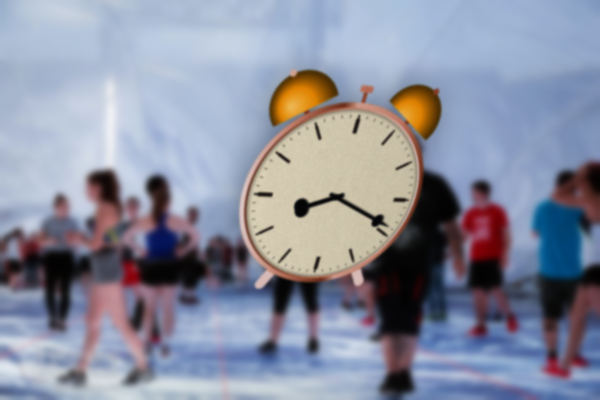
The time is 8:19
